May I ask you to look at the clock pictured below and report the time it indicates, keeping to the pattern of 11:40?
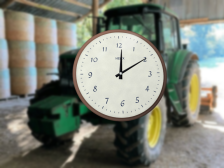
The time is 12:10
